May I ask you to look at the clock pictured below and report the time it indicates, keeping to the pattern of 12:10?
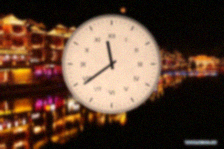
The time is 11:39
